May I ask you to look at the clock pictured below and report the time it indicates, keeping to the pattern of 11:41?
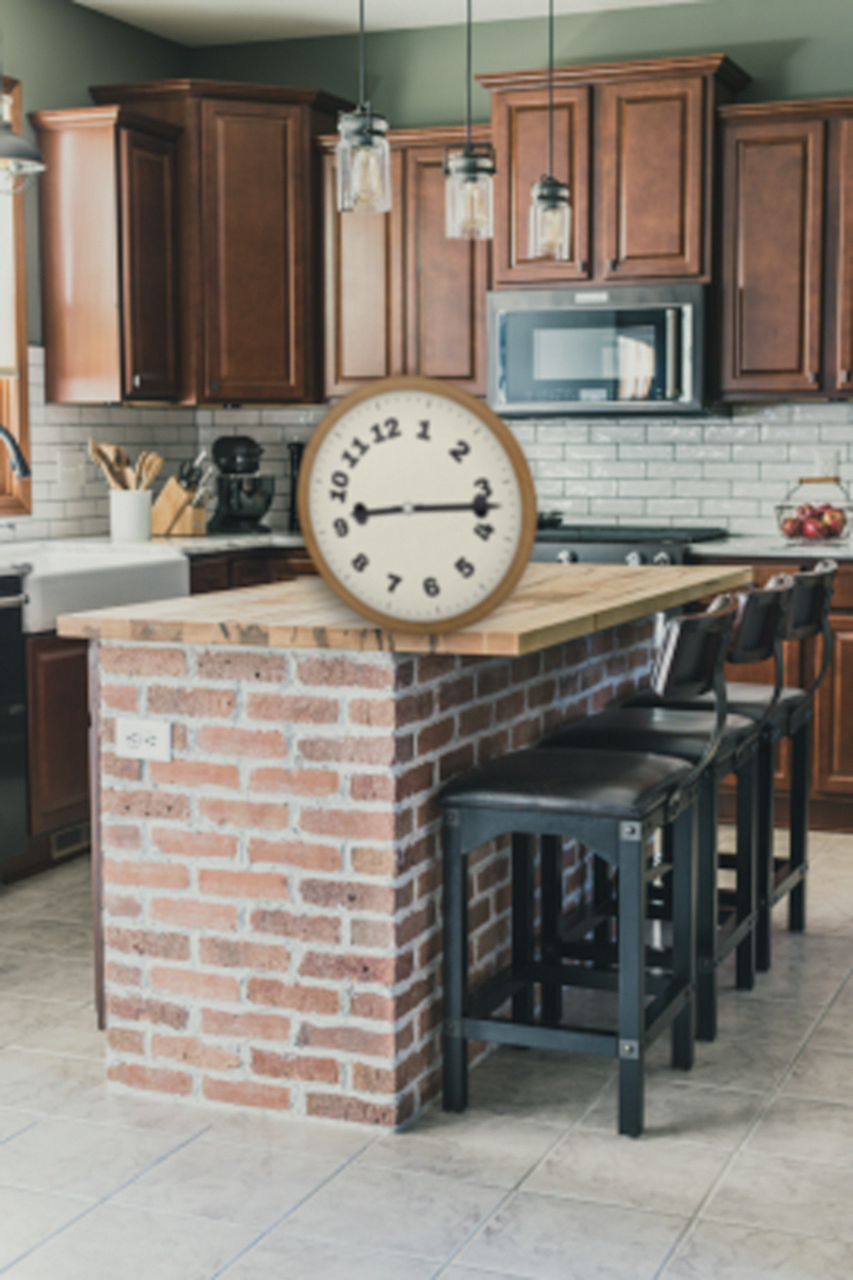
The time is 9:17
